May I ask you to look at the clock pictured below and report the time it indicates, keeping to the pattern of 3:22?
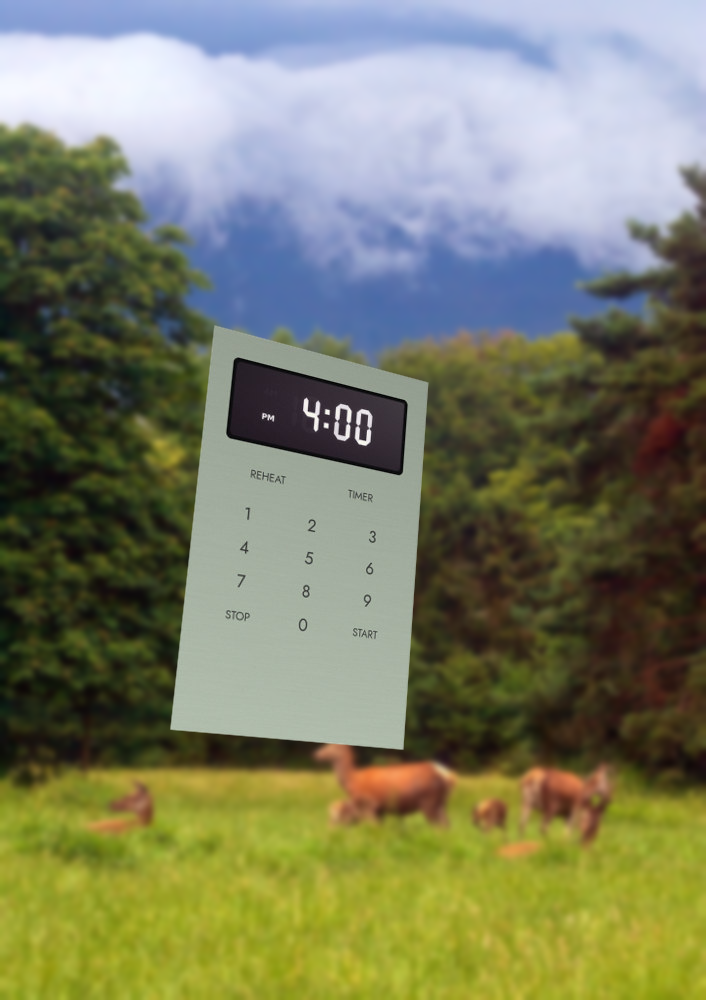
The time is 4:00
